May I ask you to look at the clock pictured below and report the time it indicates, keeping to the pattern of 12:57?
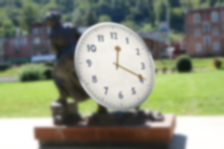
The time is 12:19
